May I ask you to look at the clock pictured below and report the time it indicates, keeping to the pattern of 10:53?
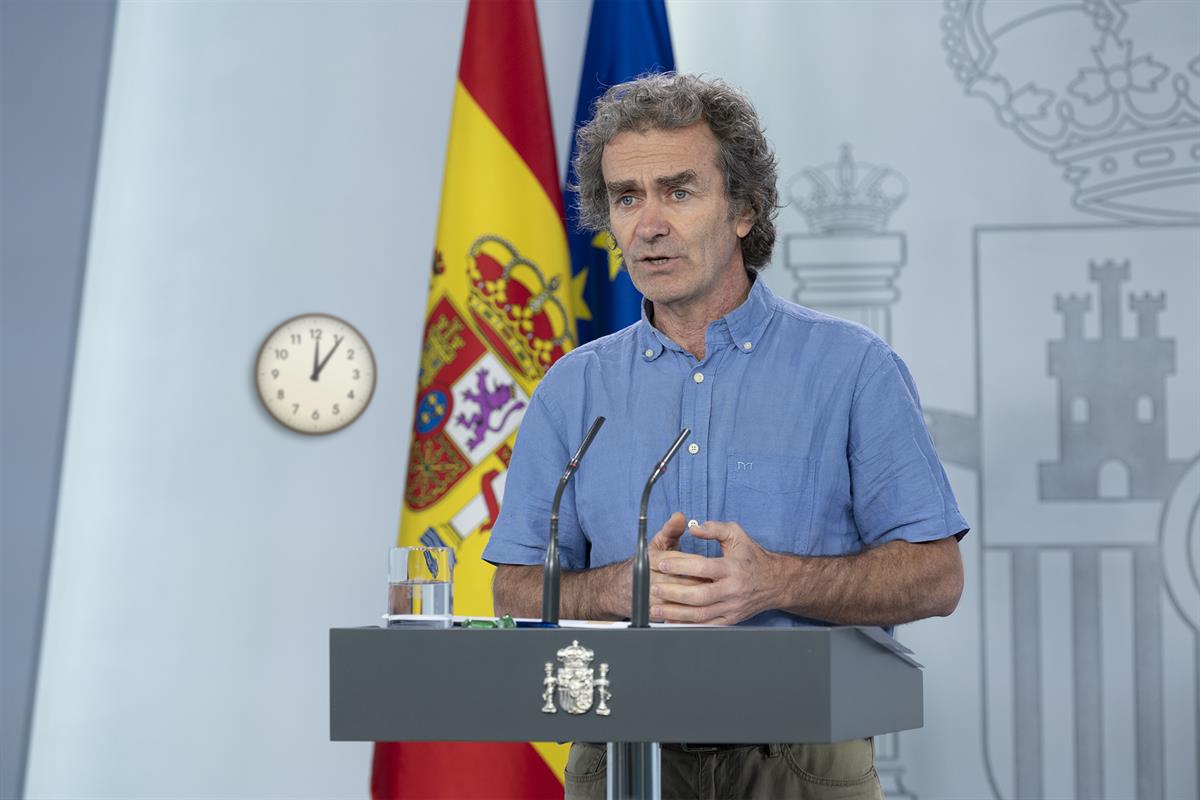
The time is 12:06
